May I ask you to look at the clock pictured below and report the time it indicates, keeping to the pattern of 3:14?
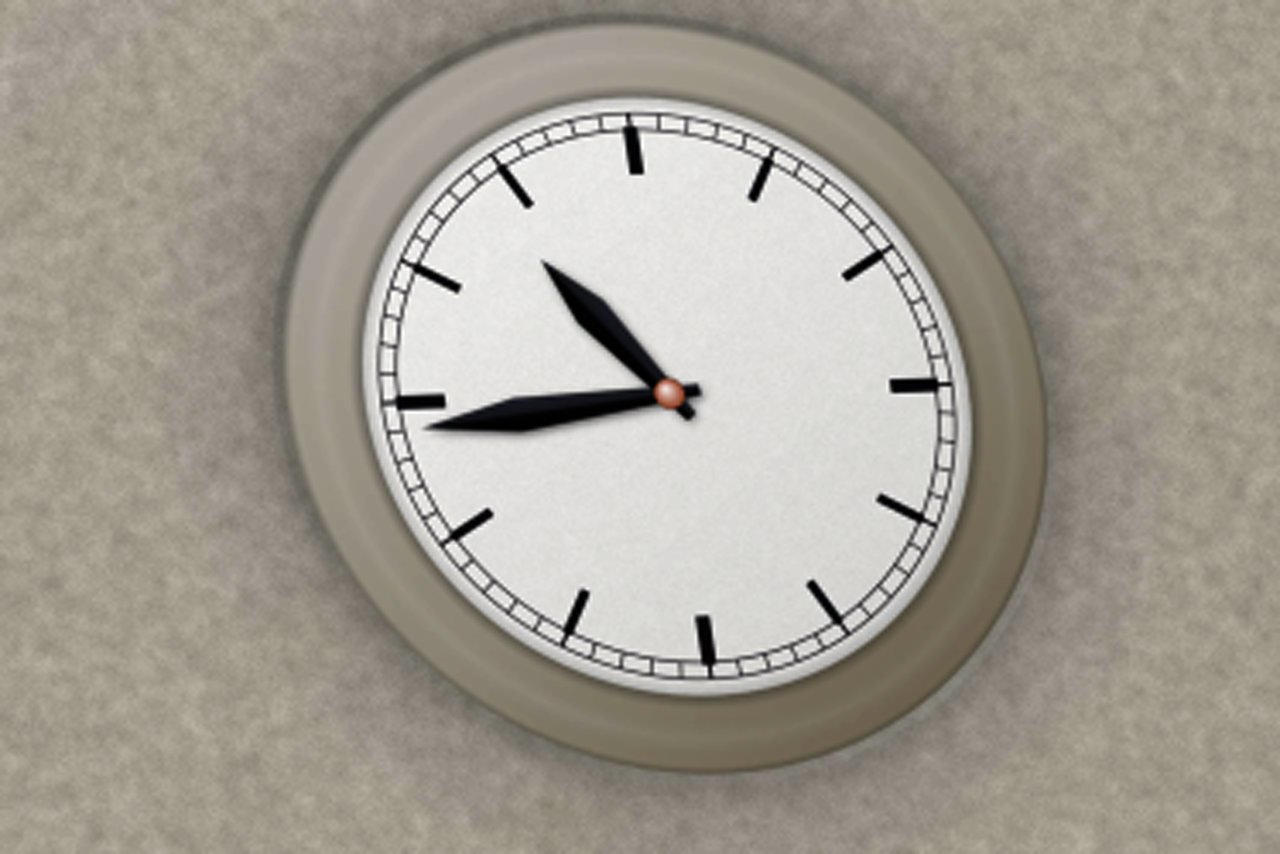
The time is 10:44
